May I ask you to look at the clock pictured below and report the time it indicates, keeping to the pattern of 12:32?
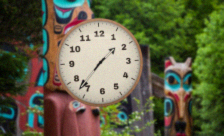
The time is 1:37
